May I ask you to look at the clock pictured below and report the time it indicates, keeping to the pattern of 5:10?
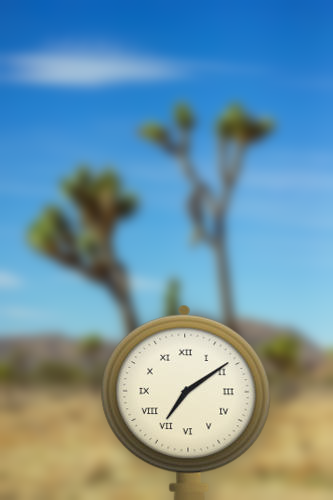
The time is 7:09
